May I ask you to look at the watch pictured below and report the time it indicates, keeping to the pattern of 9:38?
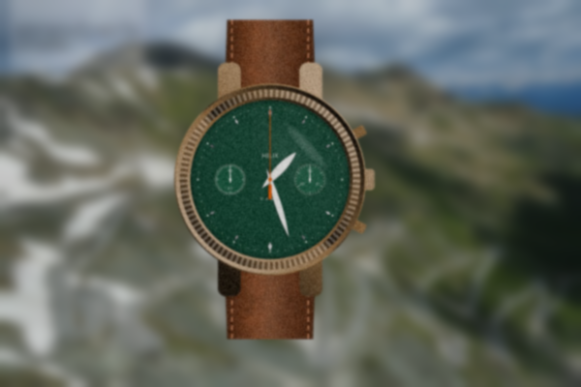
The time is 1:27
